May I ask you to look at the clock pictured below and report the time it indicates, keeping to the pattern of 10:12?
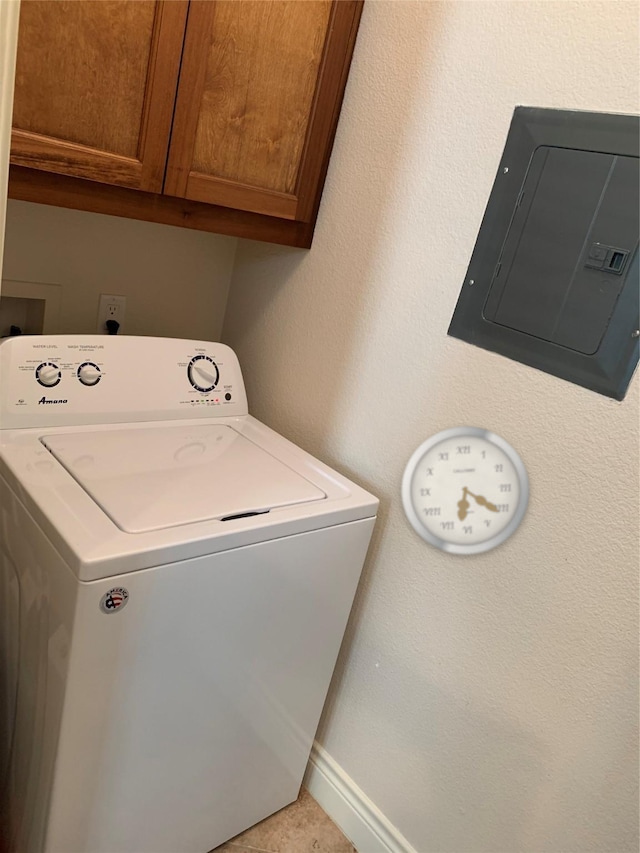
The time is 6:21
